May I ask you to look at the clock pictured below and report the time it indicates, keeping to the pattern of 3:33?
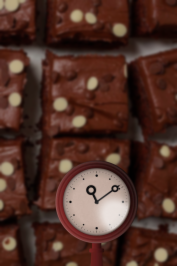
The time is 11:09
